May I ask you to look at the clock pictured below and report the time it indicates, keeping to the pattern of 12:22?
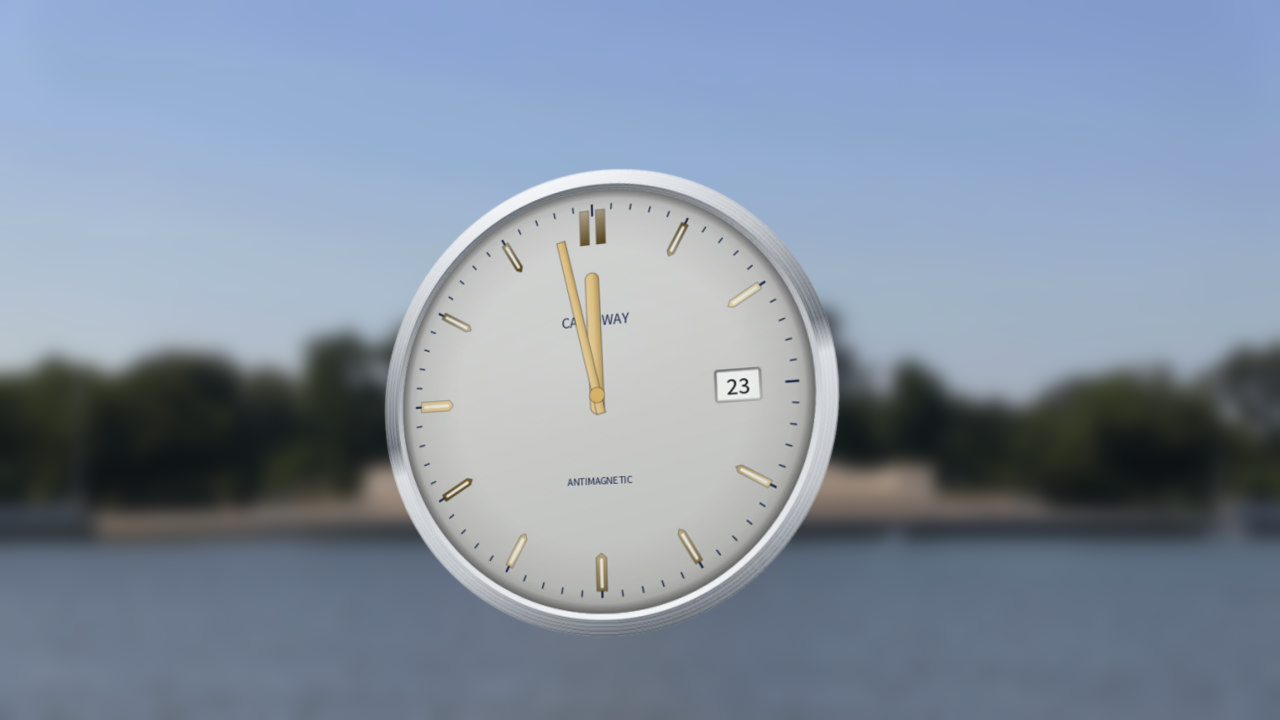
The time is 11:58
